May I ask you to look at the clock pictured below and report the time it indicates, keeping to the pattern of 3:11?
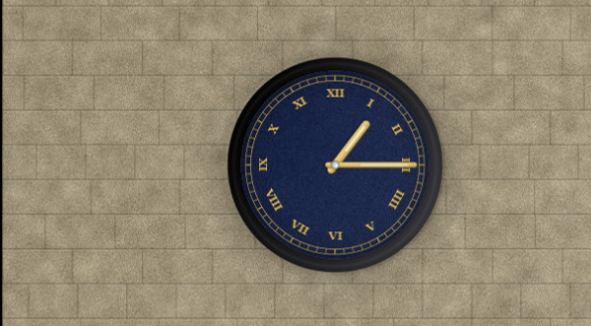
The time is 1:15
